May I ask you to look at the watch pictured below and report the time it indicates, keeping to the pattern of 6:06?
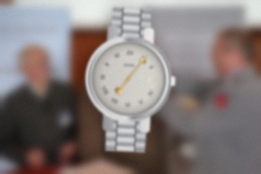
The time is 7:06
